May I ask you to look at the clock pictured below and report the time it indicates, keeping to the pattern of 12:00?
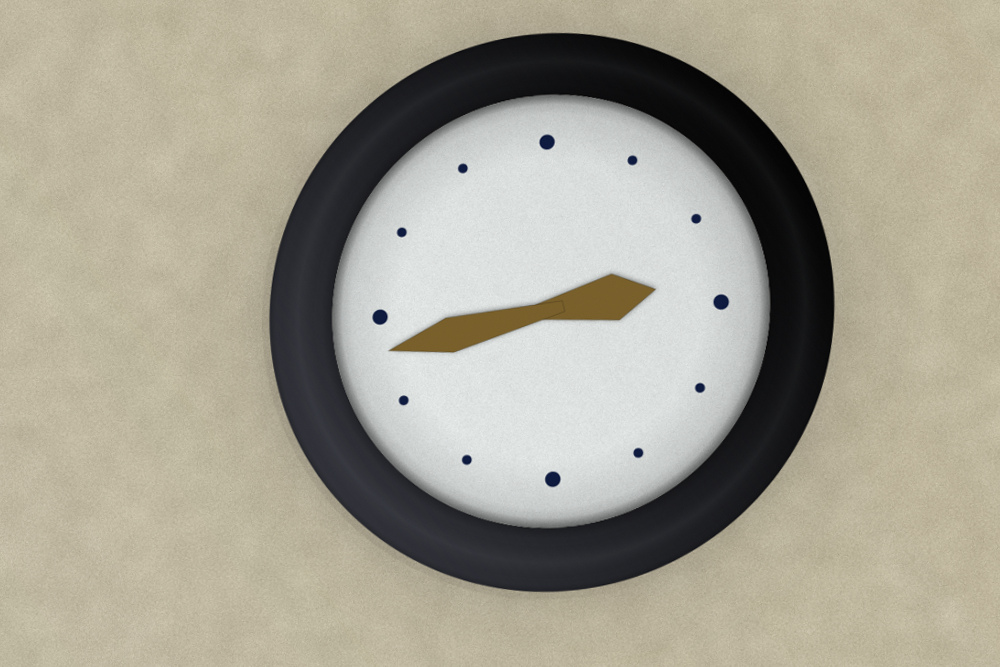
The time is 2:43
